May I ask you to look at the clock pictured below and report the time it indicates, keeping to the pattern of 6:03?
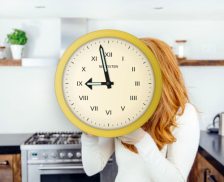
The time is 8:58
